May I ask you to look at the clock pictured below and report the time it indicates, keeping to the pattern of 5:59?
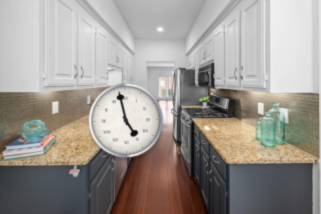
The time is 4:58
